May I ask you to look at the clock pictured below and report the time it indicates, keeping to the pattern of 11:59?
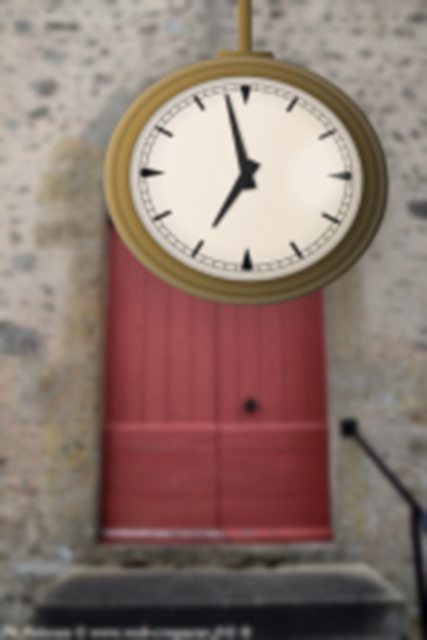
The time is 6:58
